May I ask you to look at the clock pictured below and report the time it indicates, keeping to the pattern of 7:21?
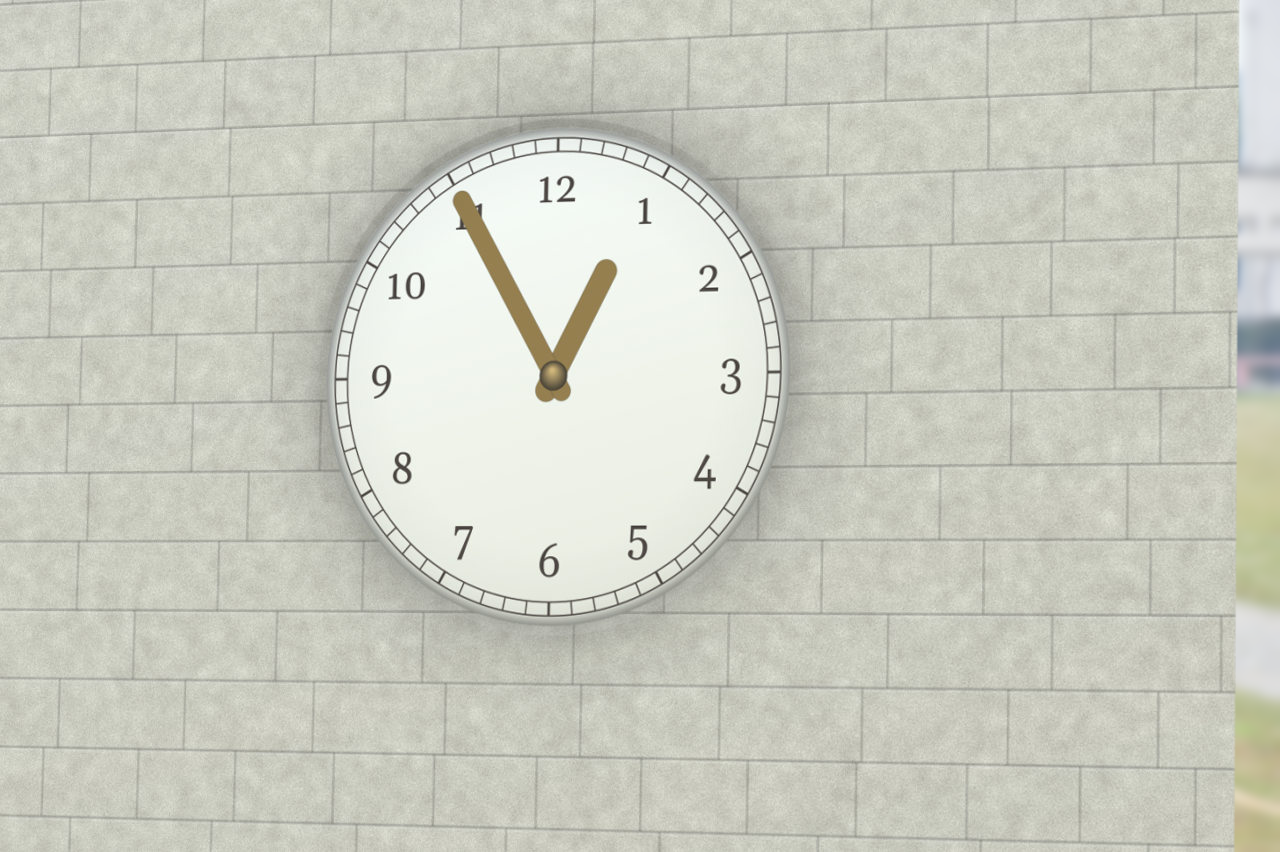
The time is 12:55
